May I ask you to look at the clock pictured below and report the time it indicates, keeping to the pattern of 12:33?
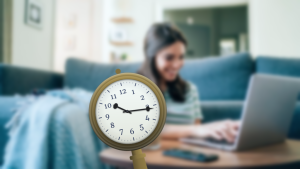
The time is 10:16
